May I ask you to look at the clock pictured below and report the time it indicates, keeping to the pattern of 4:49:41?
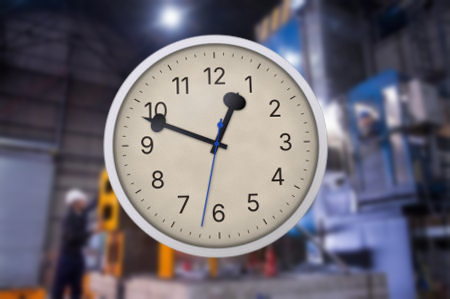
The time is 12:48:32
